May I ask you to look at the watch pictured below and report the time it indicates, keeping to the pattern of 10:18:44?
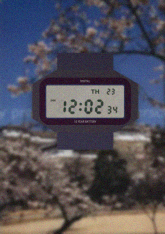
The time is 12:02:34
